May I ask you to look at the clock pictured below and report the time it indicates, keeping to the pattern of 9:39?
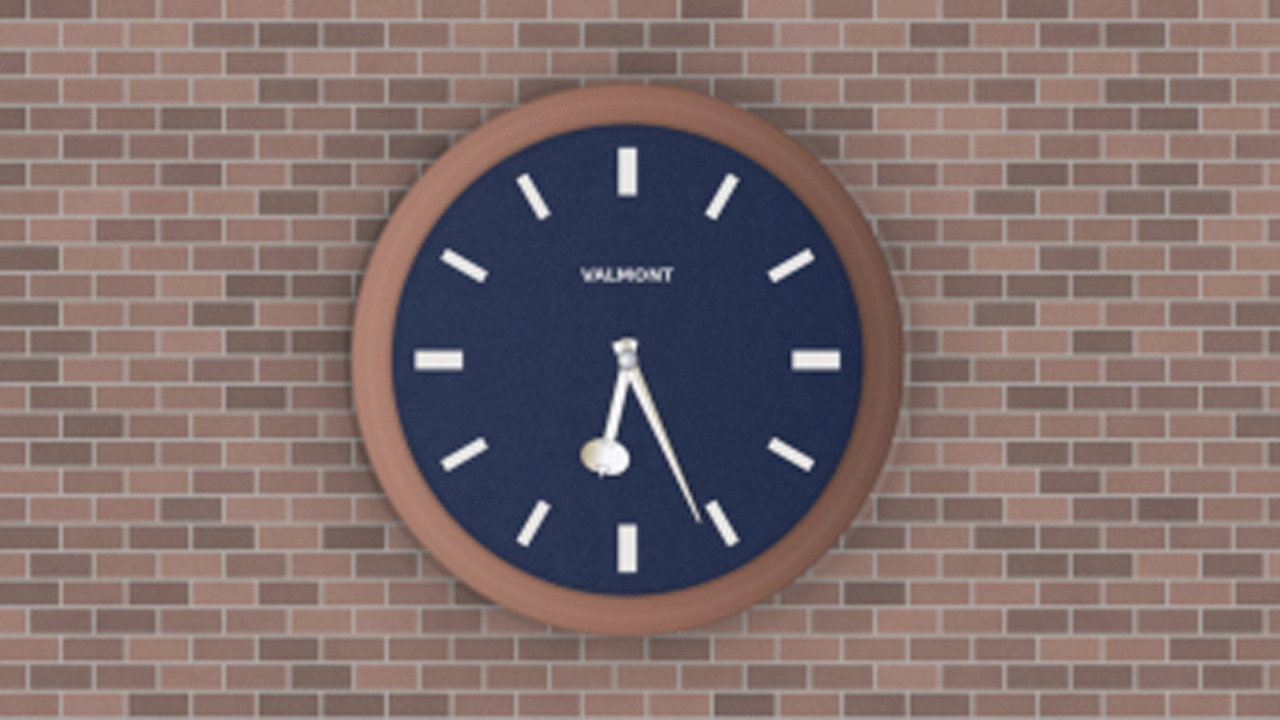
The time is 6:26
